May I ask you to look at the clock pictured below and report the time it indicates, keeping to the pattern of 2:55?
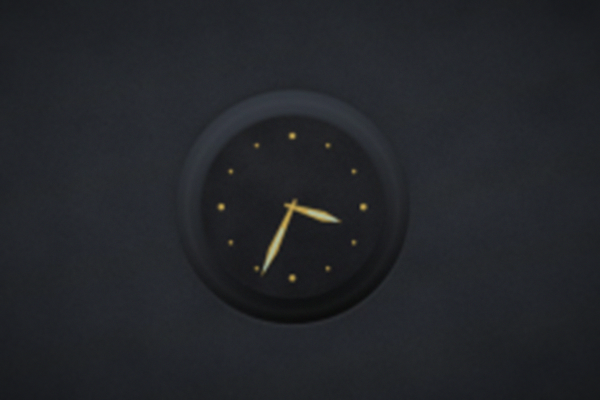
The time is 3:34
